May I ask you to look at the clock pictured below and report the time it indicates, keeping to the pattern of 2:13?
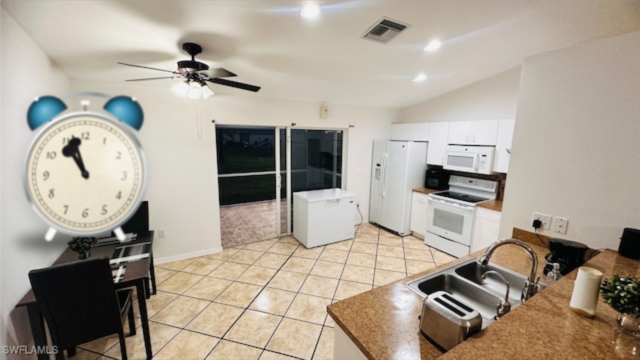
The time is 10:57
